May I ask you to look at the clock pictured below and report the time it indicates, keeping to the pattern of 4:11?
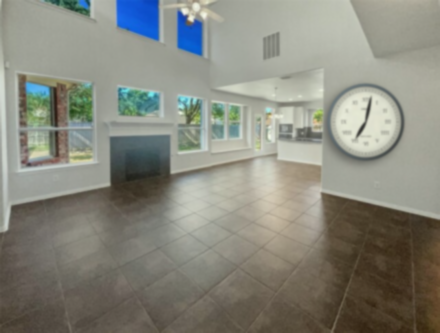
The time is 7:02
